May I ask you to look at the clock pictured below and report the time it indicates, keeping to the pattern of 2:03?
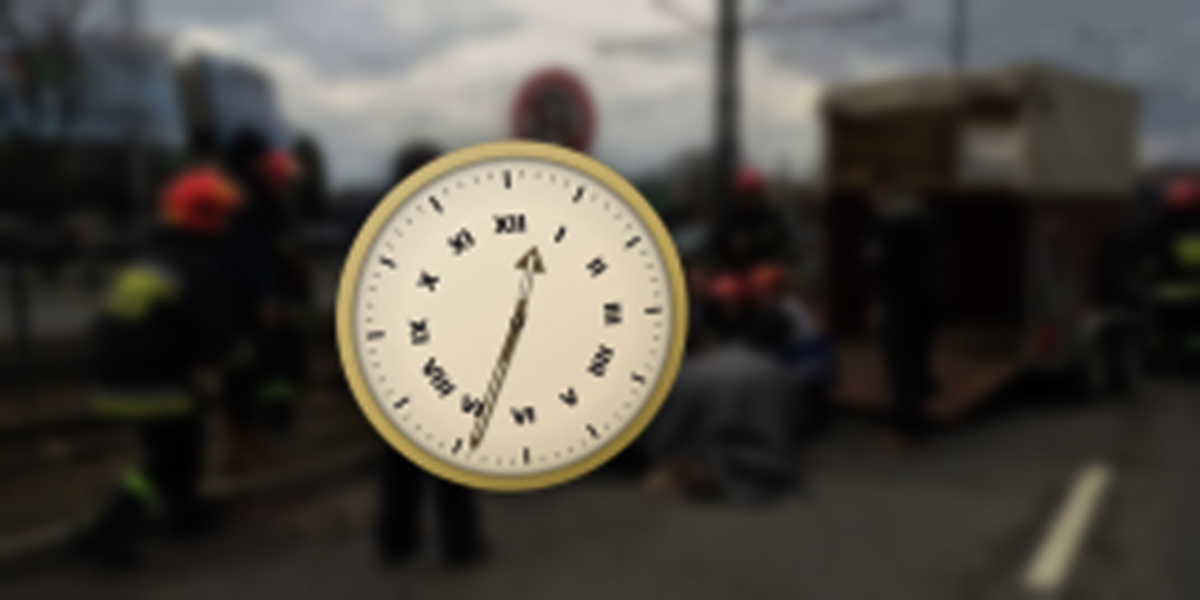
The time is 12:34
